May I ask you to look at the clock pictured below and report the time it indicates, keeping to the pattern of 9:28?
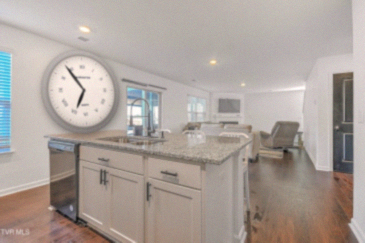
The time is 6:54
